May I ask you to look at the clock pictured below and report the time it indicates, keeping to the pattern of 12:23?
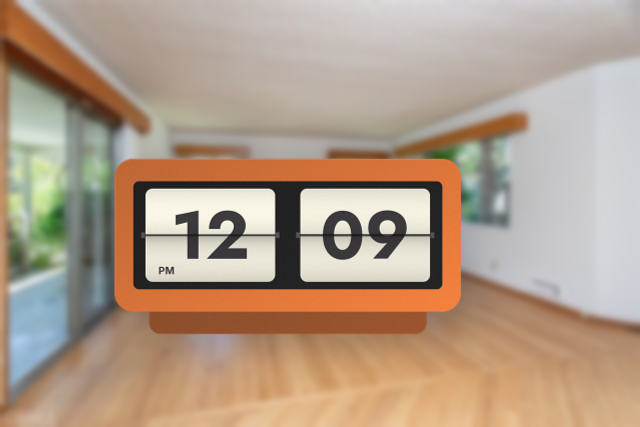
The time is 12:09
